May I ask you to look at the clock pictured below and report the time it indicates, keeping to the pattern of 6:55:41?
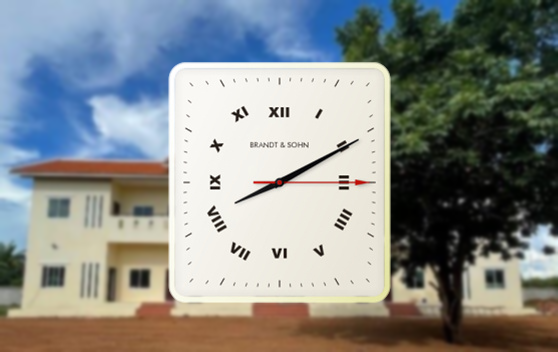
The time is 8:10:15
